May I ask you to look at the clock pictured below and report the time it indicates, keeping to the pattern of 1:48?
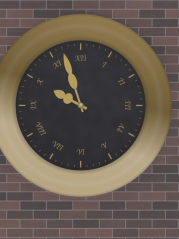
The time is 9:57
